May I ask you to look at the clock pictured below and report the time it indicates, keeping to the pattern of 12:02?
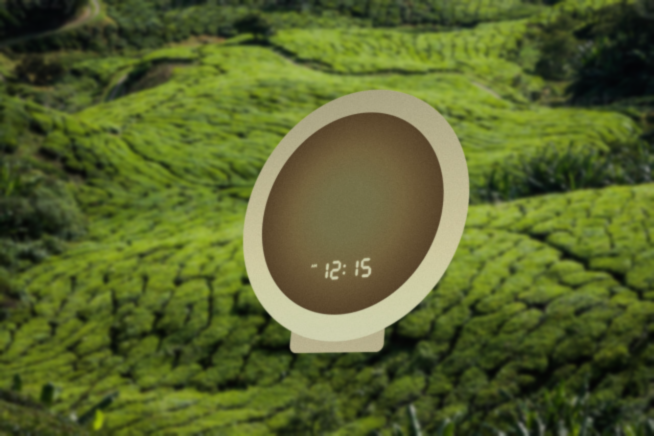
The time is 12:15
